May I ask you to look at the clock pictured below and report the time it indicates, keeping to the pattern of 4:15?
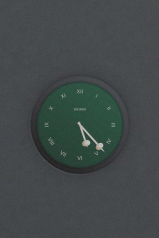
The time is 5:23
